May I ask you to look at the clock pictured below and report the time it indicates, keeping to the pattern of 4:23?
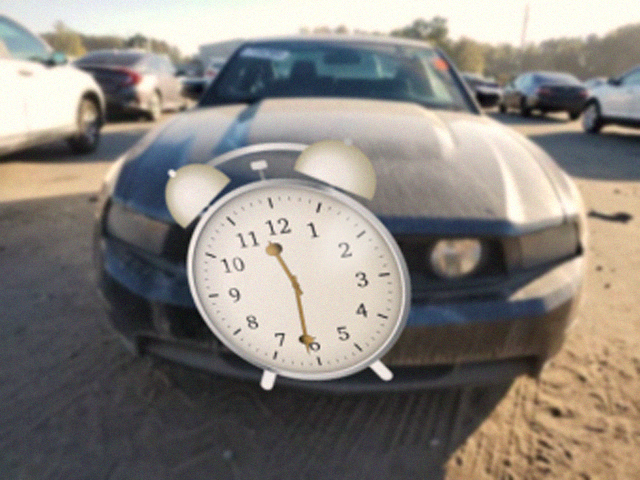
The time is 11:31
